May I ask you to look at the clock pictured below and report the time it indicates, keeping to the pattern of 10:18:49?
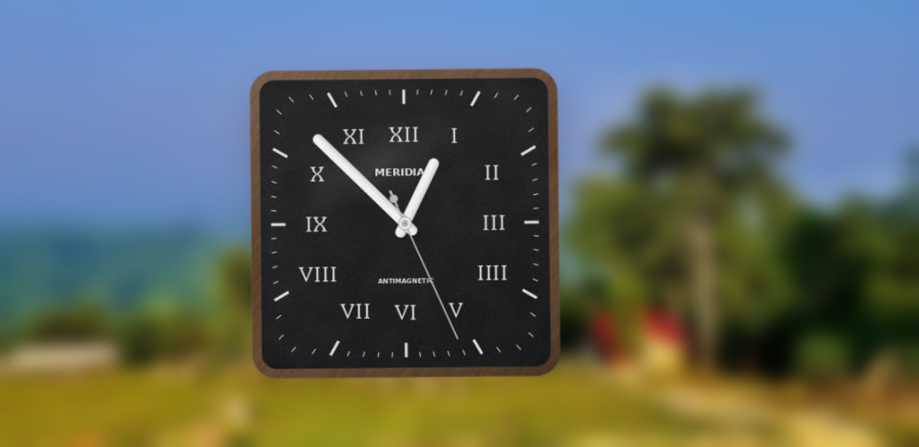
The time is 12:52:26
